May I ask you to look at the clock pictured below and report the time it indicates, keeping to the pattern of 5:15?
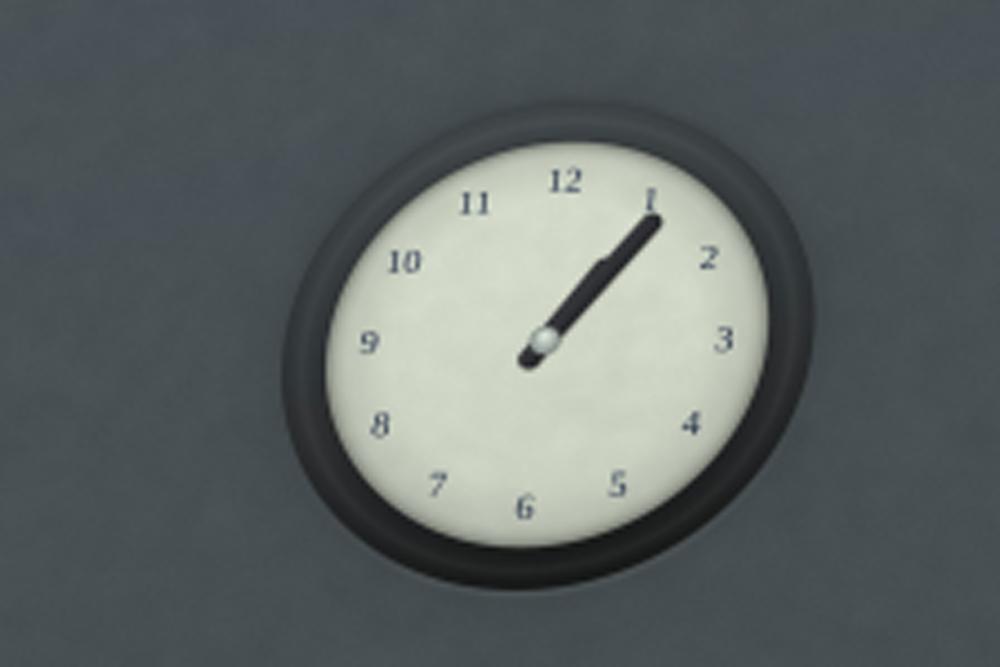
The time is 1:06
